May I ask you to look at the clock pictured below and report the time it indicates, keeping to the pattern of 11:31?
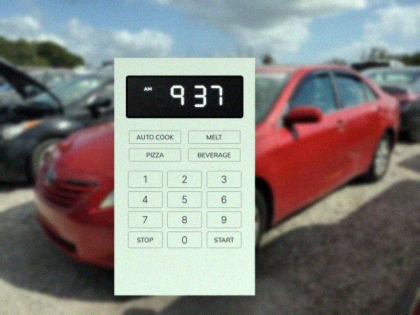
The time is 9:37
